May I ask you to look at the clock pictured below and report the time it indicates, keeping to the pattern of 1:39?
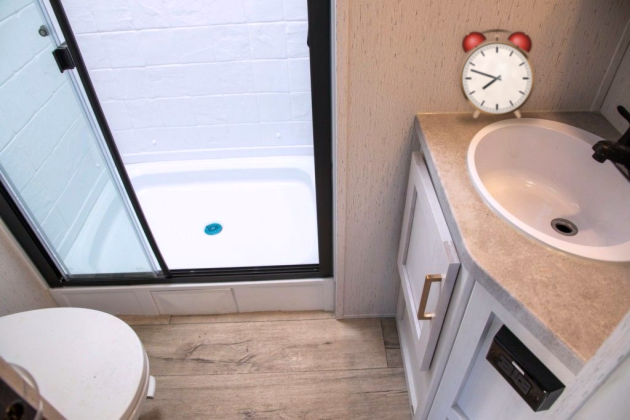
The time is 7:48
